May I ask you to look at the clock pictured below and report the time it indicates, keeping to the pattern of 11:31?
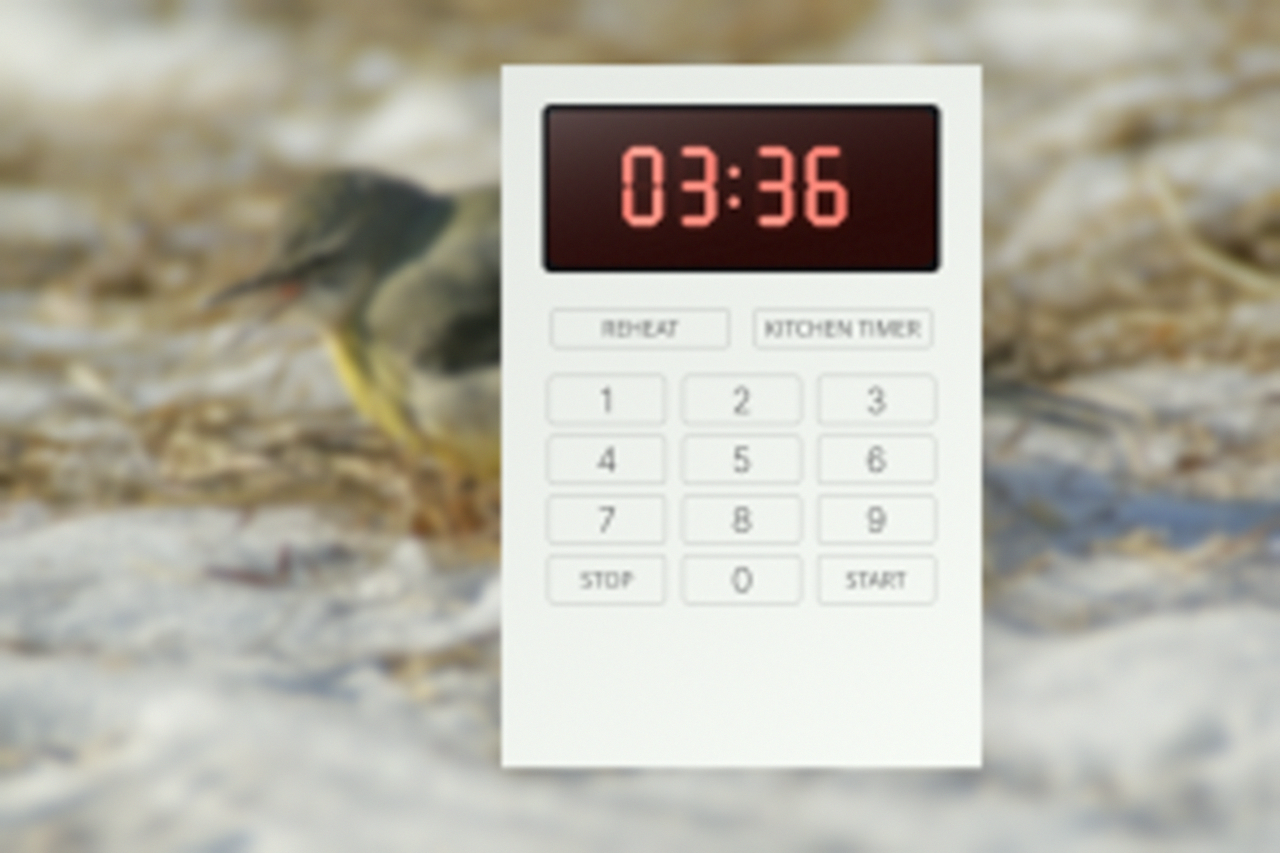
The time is 3:36
